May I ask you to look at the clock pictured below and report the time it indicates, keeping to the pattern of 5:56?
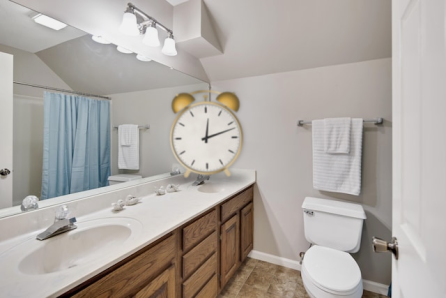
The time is 12:12
